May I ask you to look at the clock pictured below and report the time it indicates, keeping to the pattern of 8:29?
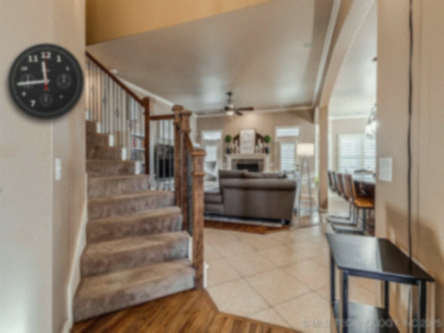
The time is 11:44
